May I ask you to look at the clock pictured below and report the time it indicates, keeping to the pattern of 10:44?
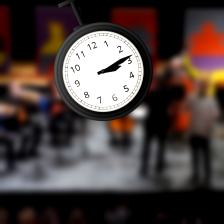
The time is 3:14
